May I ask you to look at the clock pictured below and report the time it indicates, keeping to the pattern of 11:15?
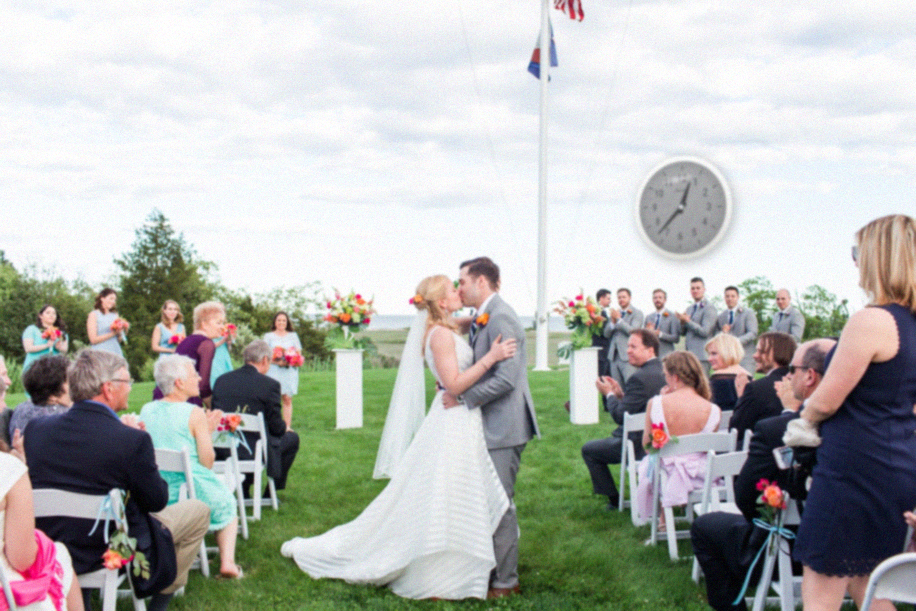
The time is 12:37
